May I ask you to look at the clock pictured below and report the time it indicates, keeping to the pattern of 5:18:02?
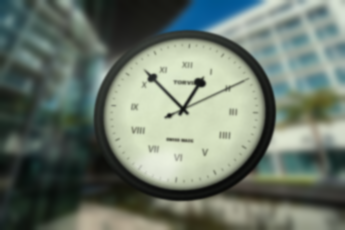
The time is 12:52:10
